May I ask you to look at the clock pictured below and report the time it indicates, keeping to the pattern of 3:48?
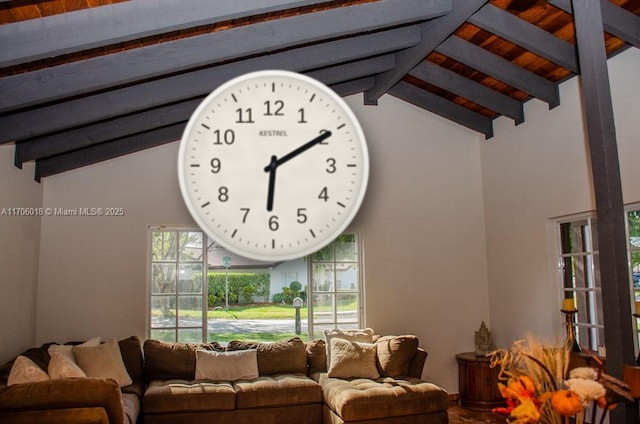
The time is 6:10
